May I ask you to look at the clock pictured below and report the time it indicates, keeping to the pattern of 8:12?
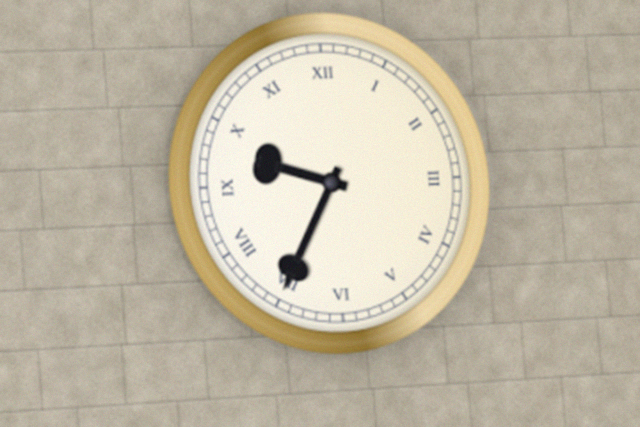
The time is 9:35
